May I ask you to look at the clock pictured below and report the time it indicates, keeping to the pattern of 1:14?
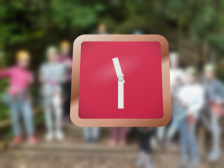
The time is 11:30
